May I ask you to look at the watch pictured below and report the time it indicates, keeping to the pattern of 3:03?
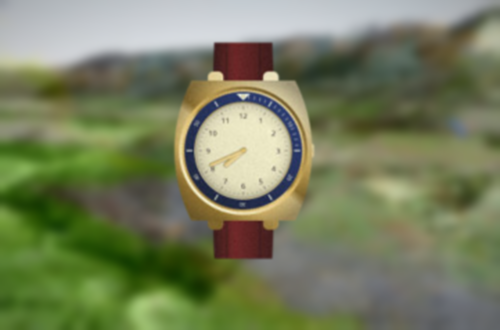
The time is 7:41
